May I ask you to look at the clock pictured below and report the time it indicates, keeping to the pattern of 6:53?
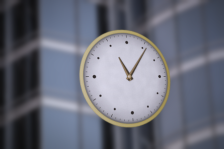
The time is 11:06
